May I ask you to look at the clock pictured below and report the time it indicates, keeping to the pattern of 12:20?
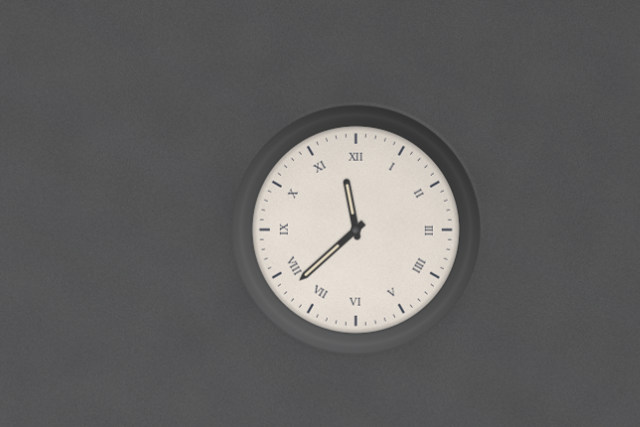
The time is 11:38
